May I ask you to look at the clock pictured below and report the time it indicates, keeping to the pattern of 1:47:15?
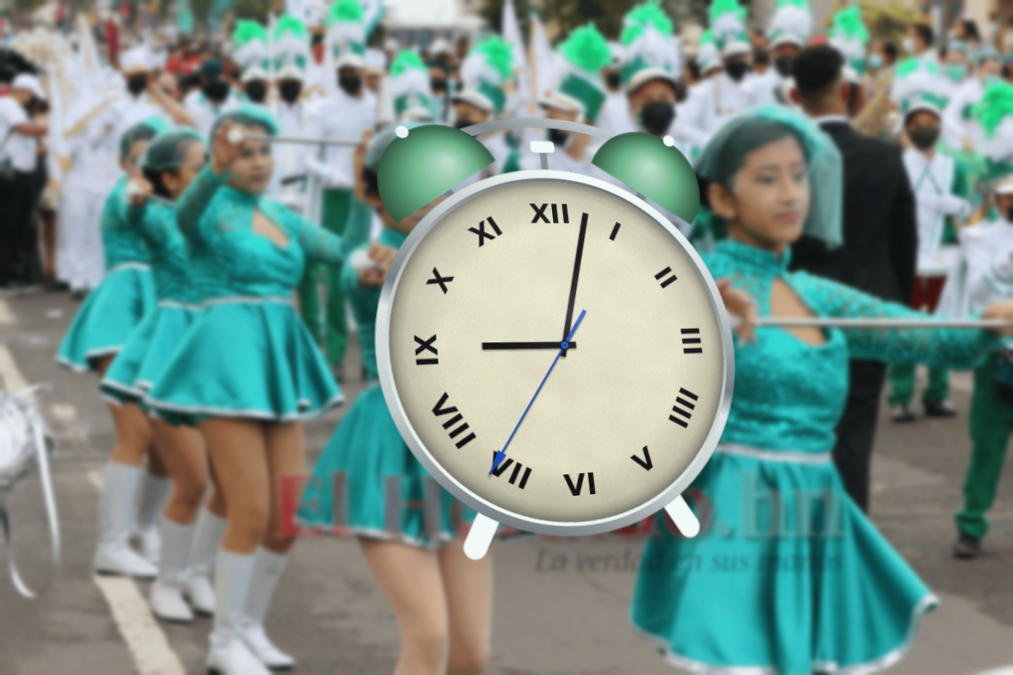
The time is 9:02:36
